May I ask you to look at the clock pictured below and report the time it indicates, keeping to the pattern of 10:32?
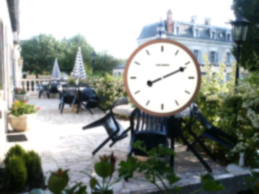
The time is 8:11
